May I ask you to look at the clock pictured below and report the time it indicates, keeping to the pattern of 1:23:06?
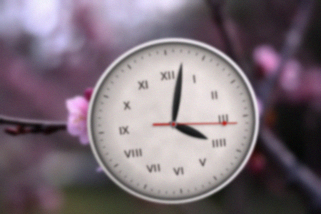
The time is 4:02:16
